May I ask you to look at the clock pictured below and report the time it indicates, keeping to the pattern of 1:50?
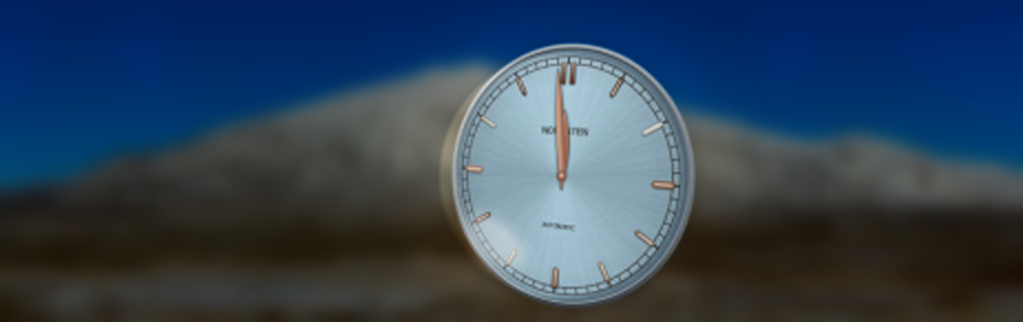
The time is 11:59
